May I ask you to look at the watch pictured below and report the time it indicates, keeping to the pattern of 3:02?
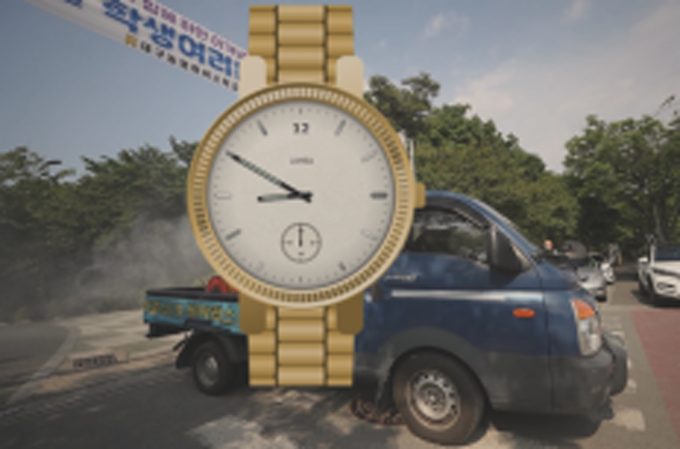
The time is 8:50
